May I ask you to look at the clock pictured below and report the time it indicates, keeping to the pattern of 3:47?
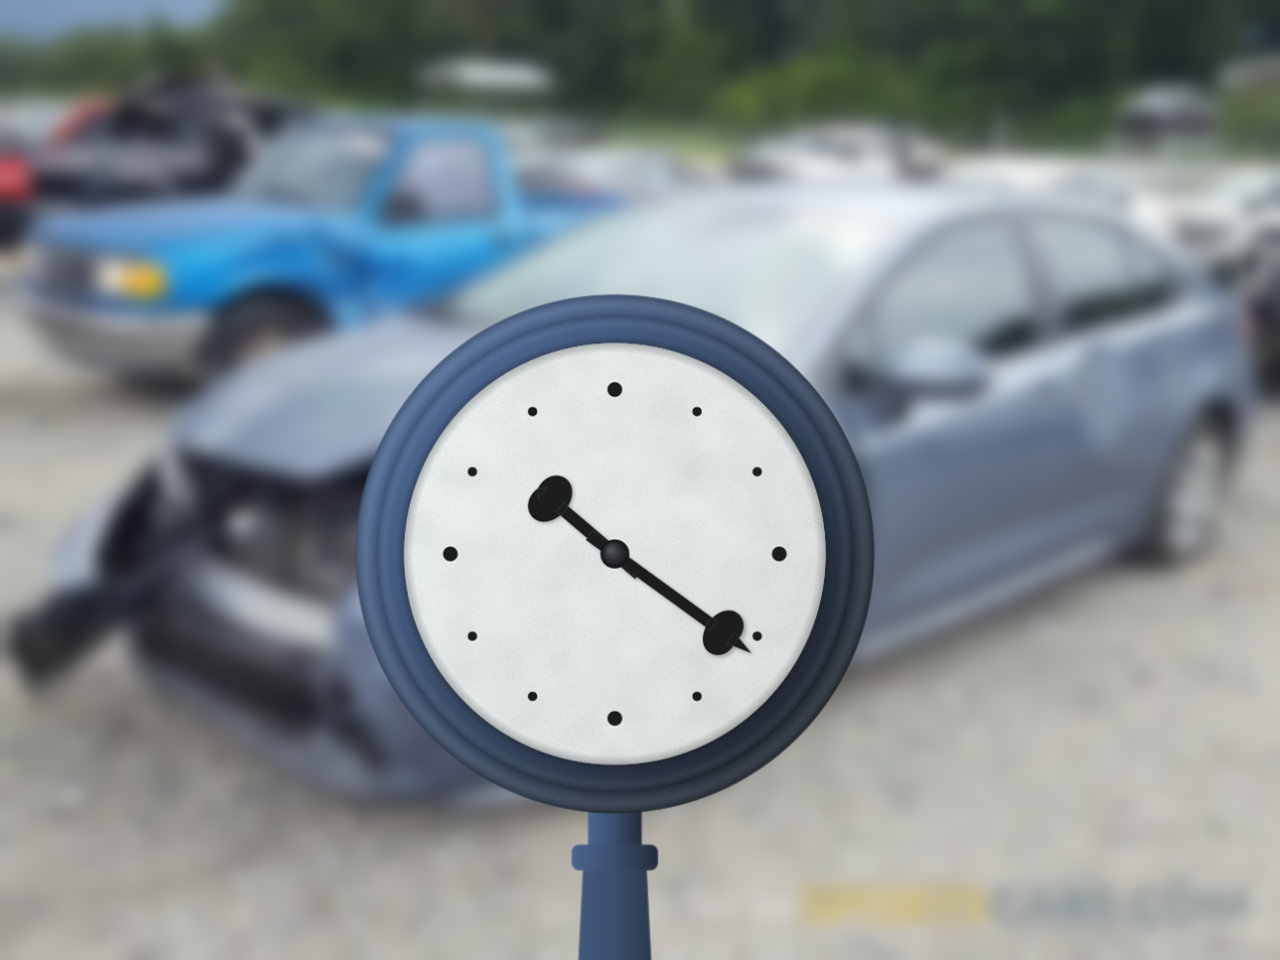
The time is 10:21
